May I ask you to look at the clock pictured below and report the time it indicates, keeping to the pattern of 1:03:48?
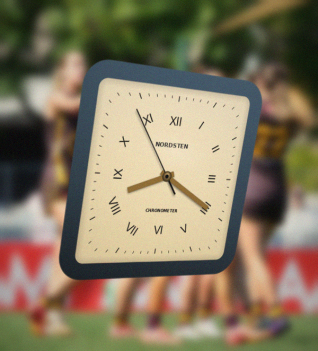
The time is 8:19:54
